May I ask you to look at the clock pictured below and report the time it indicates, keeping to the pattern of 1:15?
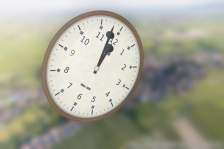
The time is 11:58
